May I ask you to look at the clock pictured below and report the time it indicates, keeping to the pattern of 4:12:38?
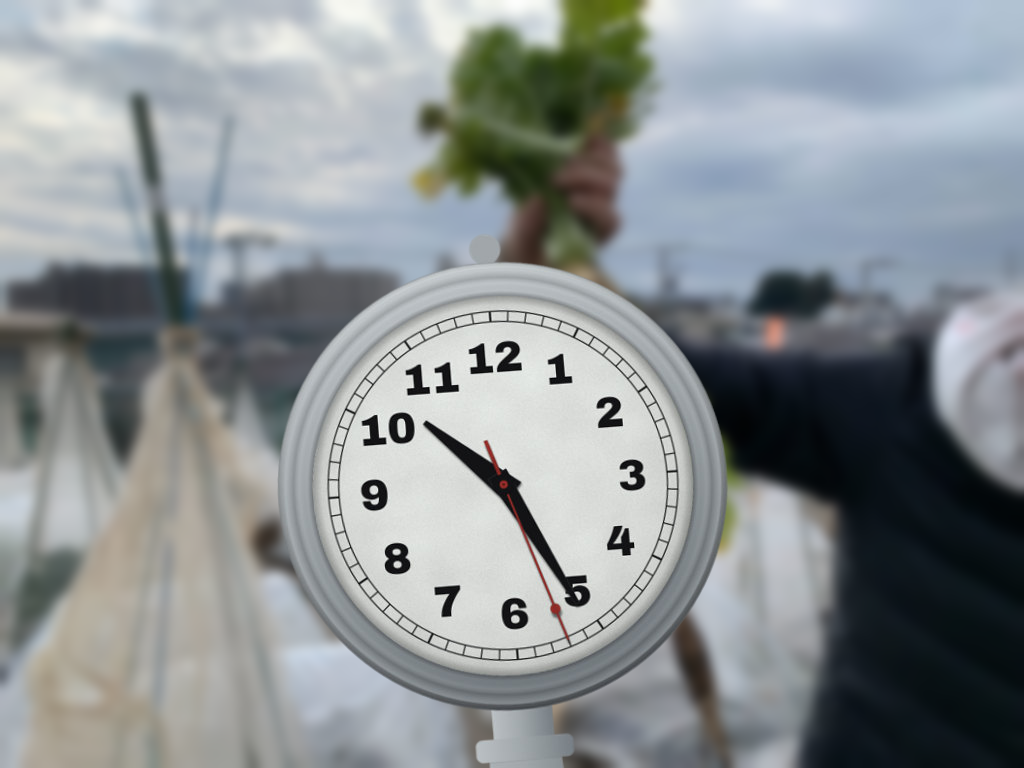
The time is 10:25:27
